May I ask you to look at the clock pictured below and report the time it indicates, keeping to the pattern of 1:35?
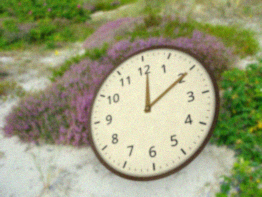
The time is 12:10
